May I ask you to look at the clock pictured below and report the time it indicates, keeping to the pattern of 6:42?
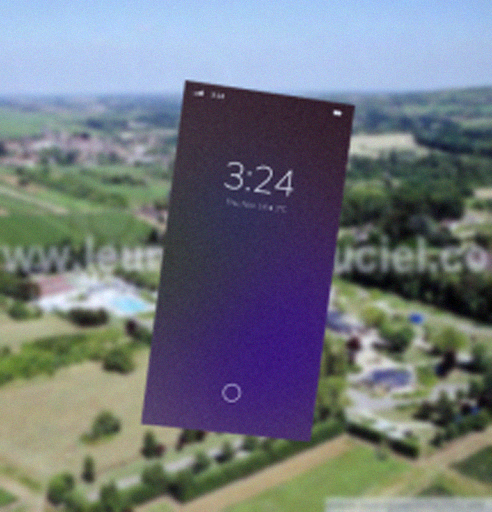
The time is 3:24
